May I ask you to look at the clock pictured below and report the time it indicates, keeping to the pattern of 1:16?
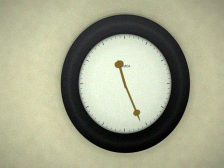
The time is 11:26
